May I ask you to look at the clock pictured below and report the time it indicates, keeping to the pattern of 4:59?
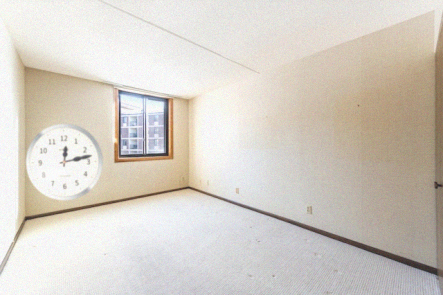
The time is 12:13
